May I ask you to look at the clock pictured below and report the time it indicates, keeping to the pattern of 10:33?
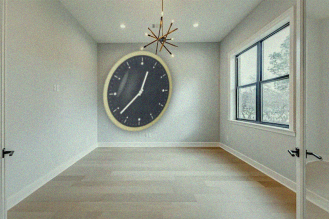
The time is 12:38
